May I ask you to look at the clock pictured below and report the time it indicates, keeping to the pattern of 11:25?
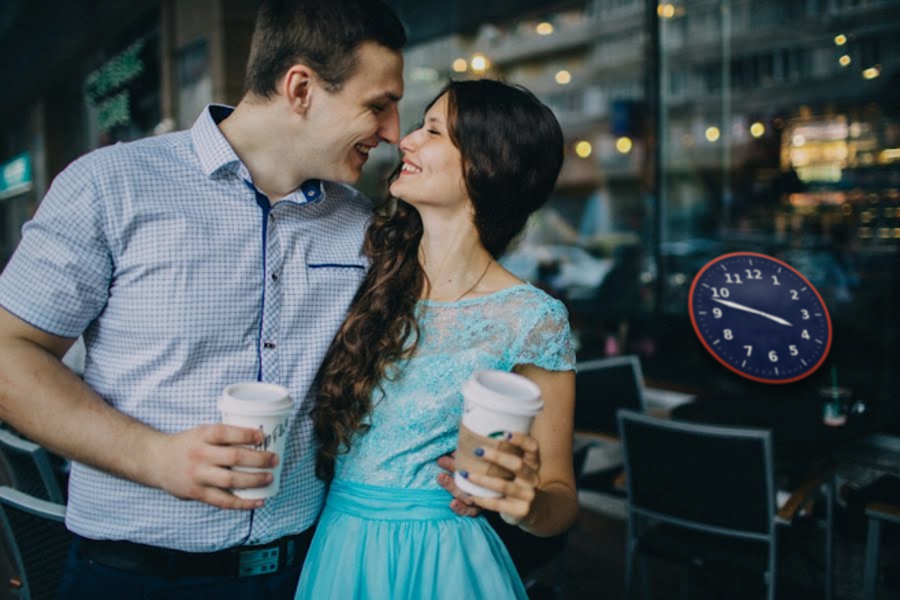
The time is 3:48
